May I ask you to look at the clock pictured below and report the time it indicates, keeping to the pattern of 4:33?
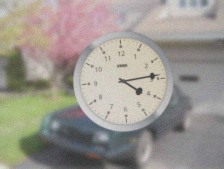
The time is 4:14
